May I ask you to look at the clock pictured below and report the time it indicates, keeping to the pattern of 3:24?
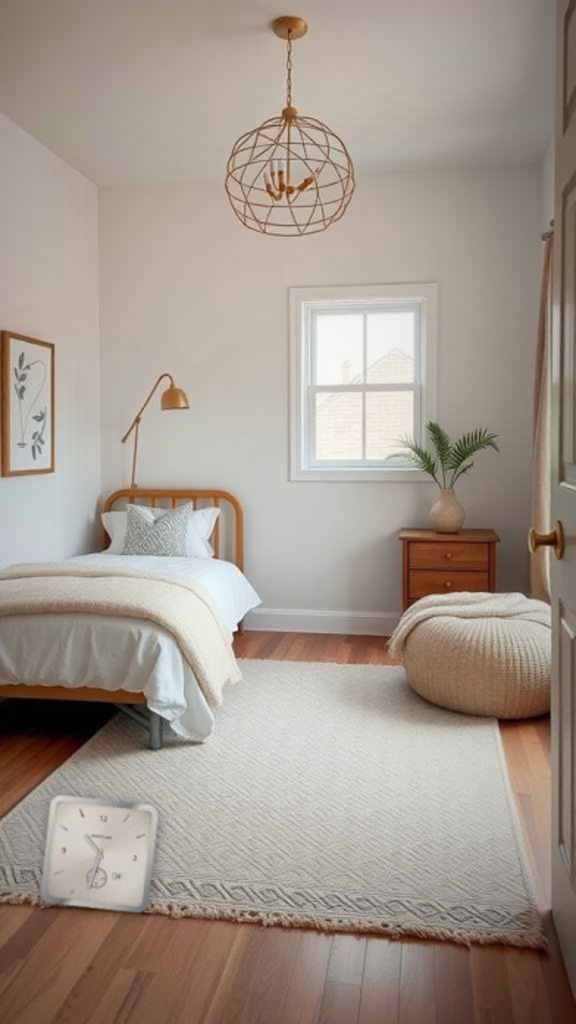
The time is 10:32
